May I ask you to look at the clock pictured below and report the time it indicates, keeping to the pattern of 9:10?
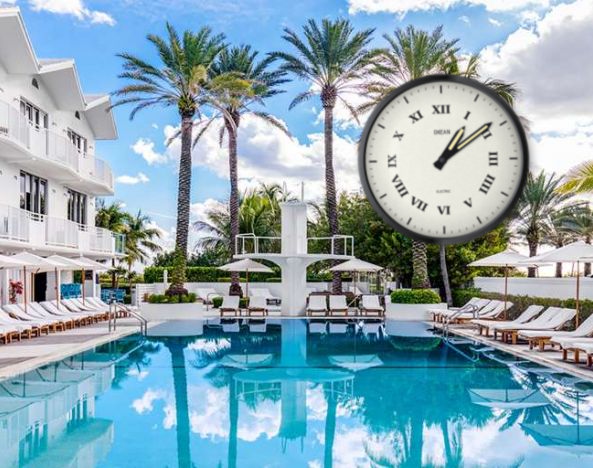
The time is 1:09
